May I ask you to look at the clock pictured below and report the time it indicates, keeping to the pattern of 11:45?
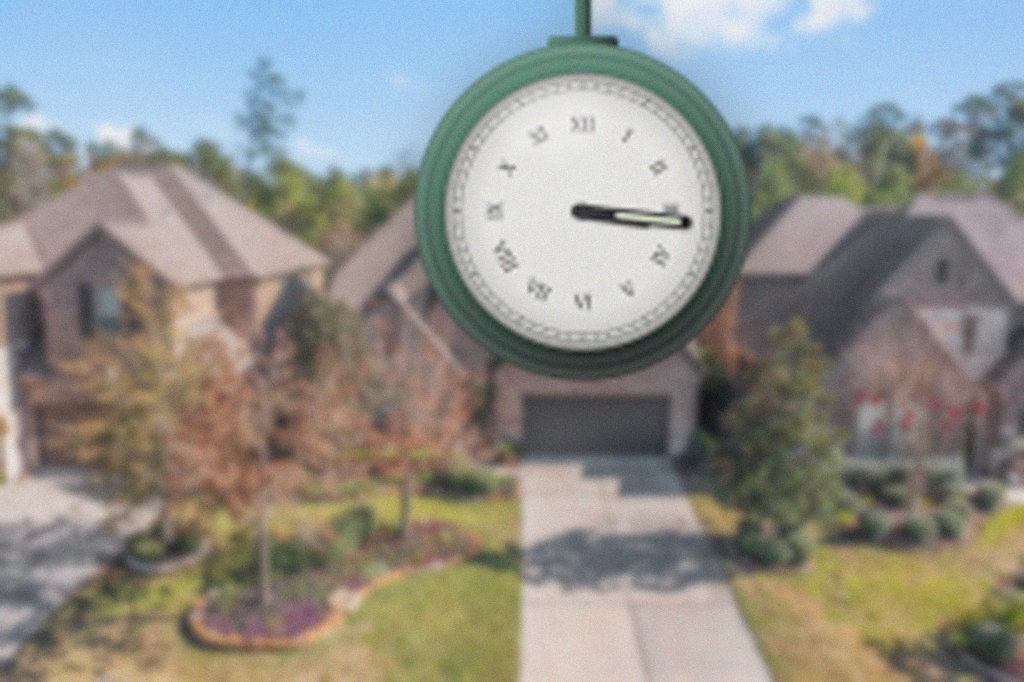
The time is 3:16
